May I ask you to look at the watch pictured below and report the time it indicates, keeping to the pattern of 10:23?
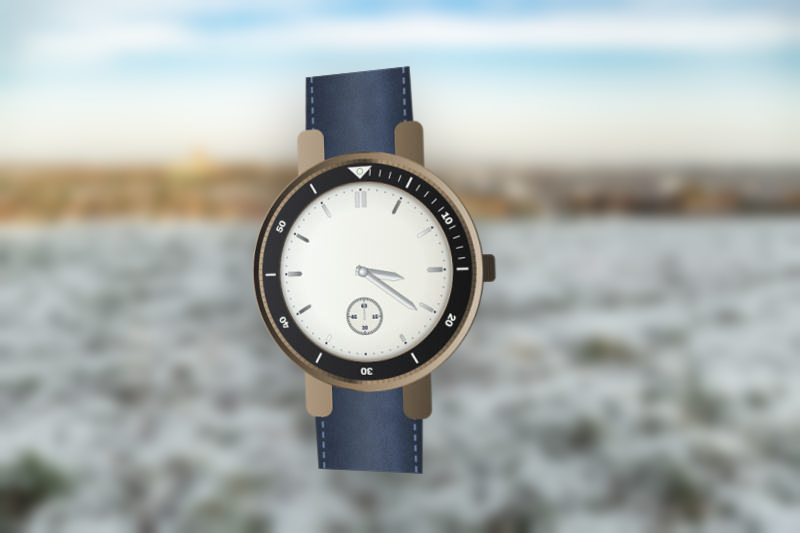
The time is 3:21
